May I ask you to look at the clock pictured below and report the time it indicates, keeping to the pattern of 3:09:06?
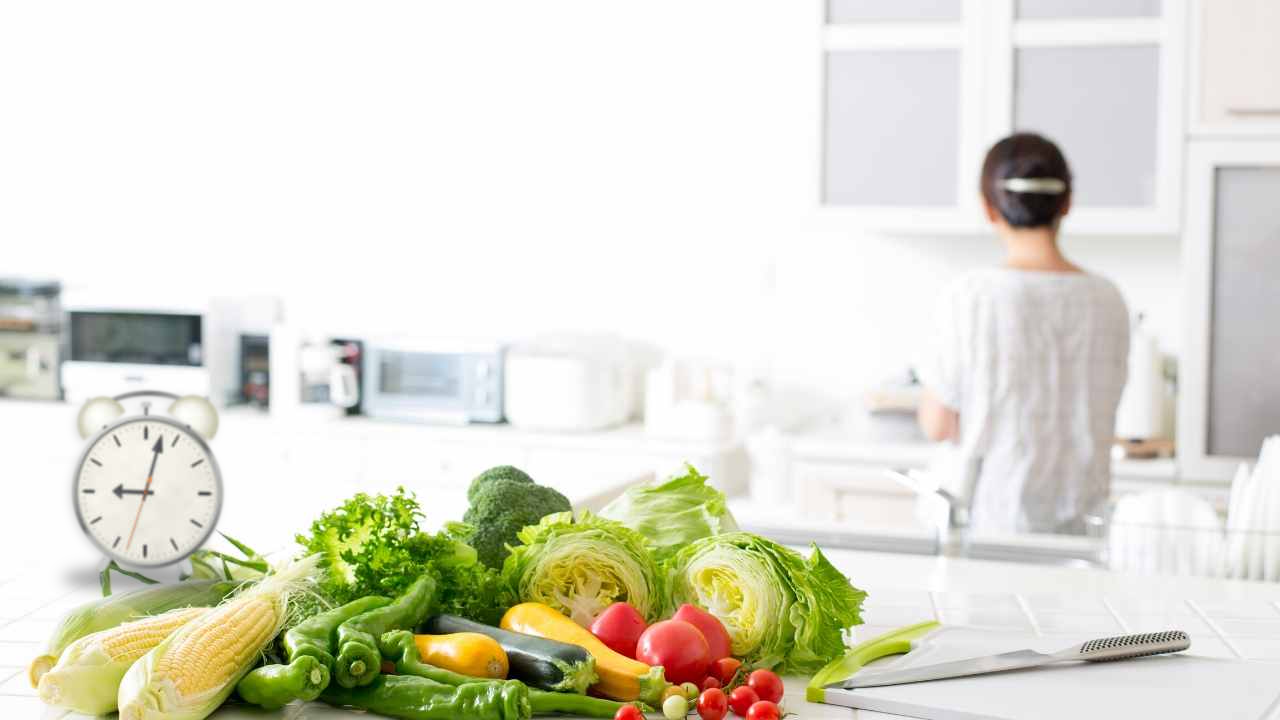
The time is 9:02:33
